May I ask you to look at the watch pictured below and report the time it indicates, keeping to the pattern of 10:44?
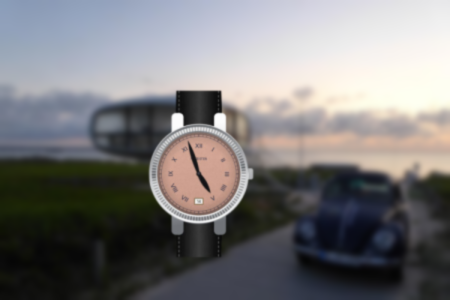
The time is 4:57
